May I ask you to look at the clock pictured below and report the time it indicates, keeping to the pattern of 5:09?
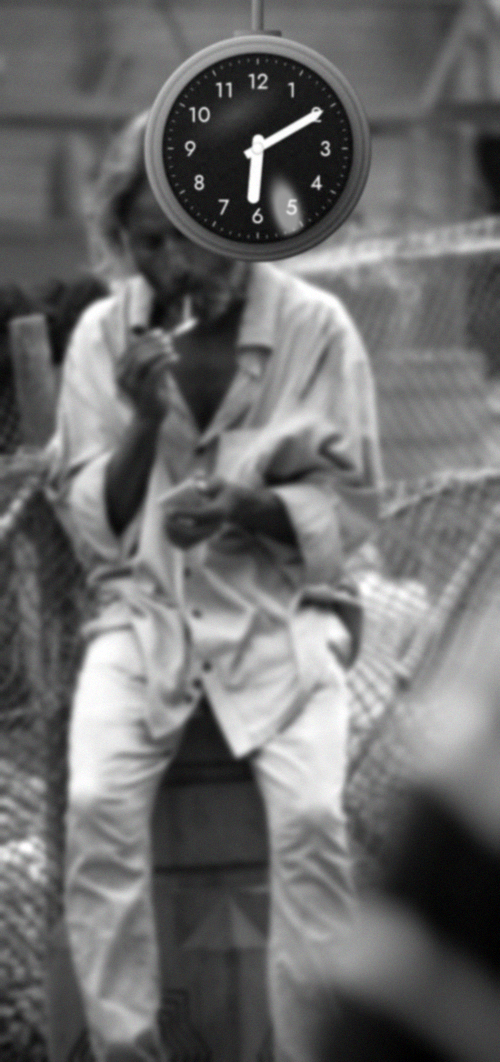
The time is 6:10
